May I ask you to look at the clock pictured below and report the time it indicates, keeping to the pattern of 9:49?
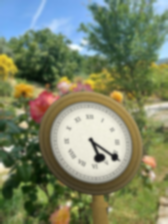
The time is 5:21
